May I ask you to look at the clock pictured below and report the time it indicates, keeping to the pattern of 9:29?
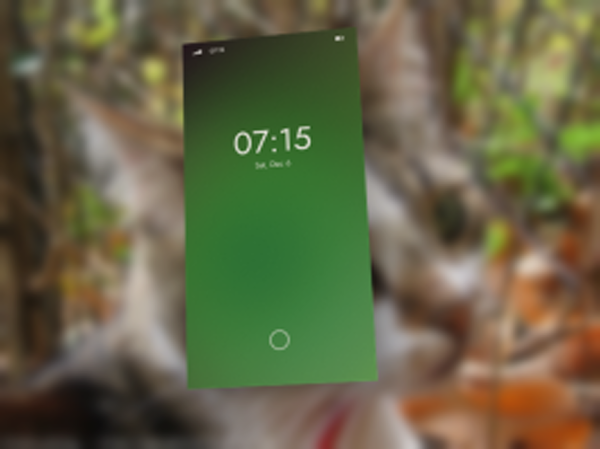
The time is 7:15
